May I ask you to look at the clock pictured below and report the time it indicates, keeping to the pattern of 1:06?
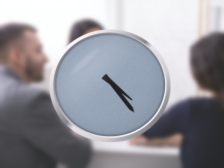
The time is 4:24
